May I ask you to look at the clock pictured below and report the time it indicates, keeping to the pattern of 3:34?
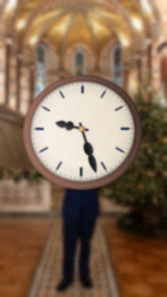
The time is 9:27
